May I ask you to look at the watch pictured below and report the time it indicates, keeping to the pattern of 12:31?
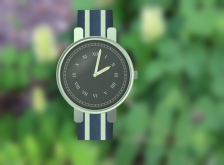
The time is 2:02
